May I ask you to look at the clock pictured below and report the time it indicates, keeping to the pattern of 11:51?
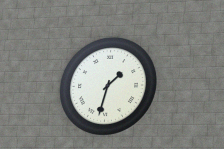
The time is 1:32
